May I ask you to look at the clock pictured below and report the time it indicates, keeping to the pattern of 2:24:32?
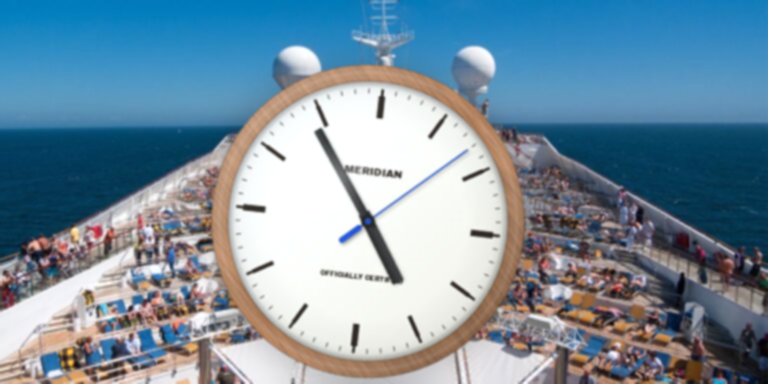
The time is 4:54:08
